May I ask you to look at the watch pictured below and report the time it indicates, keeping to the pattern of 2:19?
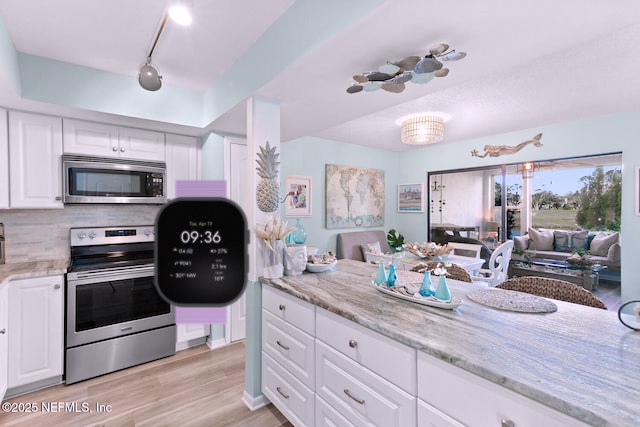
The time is 9:36
